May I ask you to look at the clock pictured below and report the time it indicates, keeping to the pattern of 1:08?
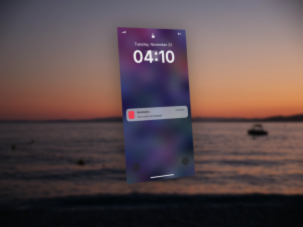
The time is 4:10
